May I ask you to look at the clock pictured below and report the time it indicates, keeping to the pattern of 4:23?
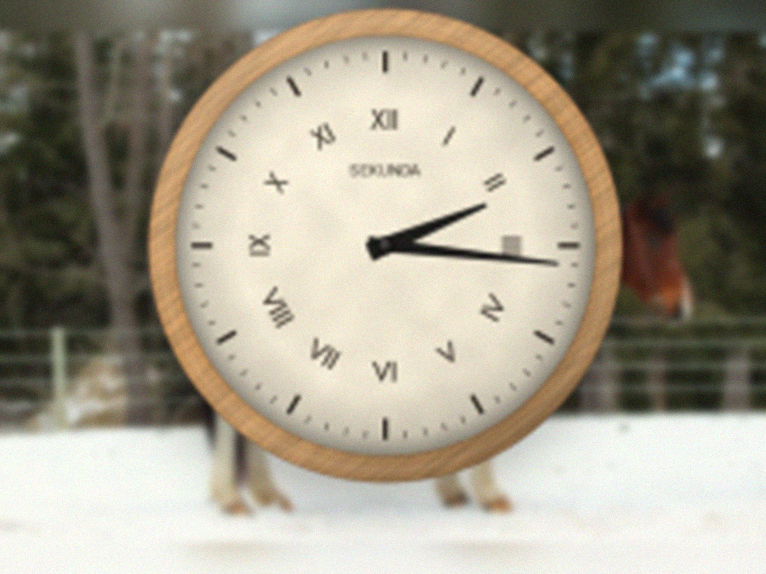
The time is 2:16
